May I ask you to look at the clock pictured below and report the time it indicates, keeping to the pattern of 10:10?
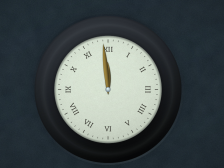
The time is 11:59
